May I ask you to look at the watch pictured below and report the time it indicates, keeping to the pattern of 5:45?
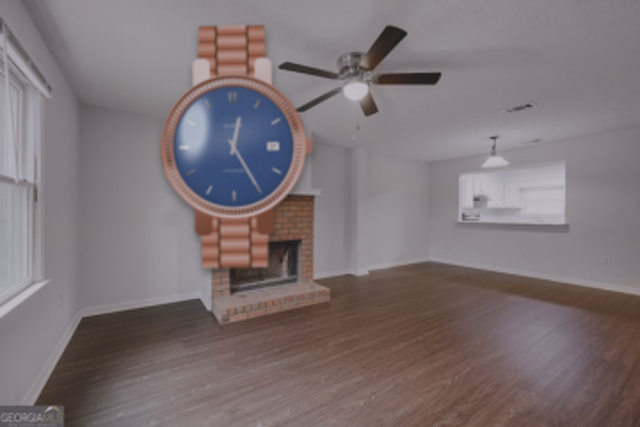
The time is 12:25
